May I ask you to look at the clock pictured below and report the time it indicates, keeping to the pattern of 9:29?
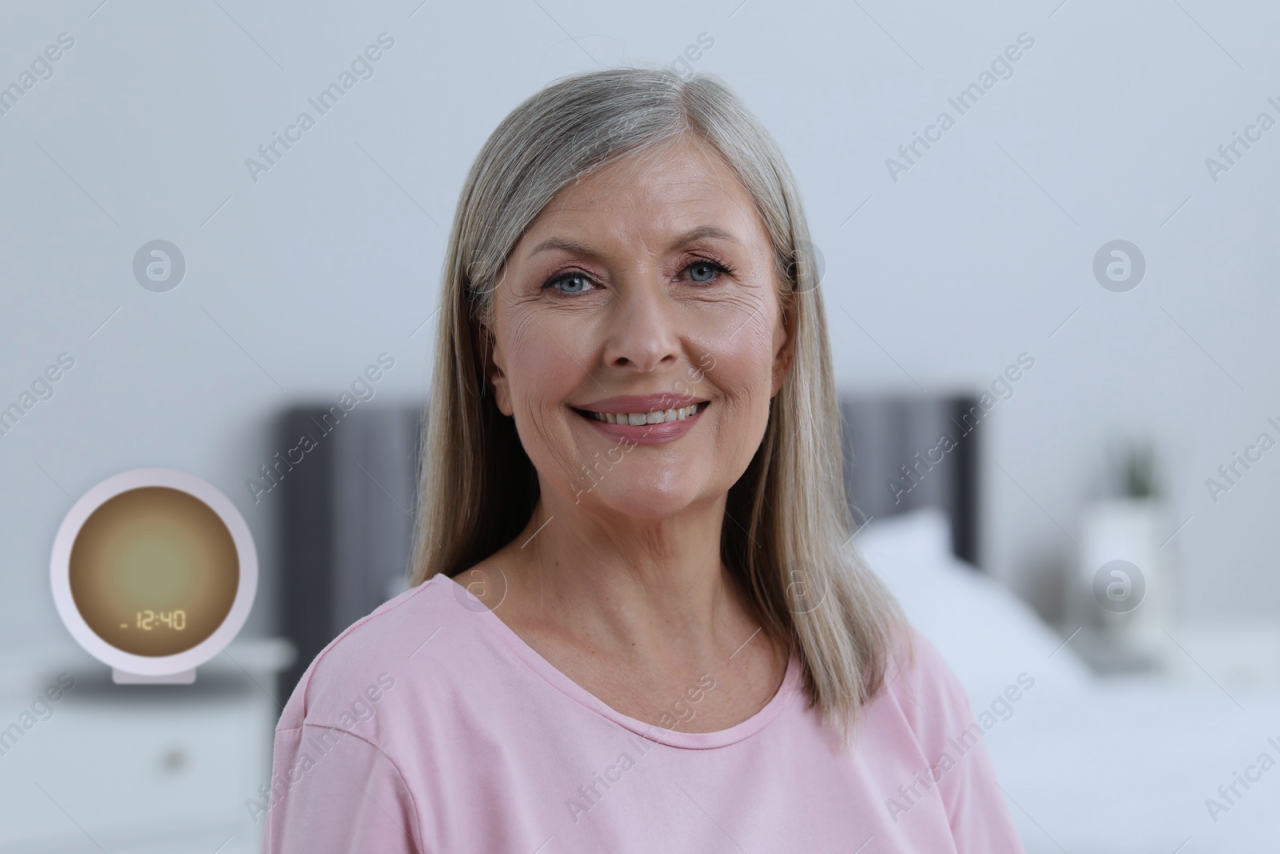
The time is 12:40
